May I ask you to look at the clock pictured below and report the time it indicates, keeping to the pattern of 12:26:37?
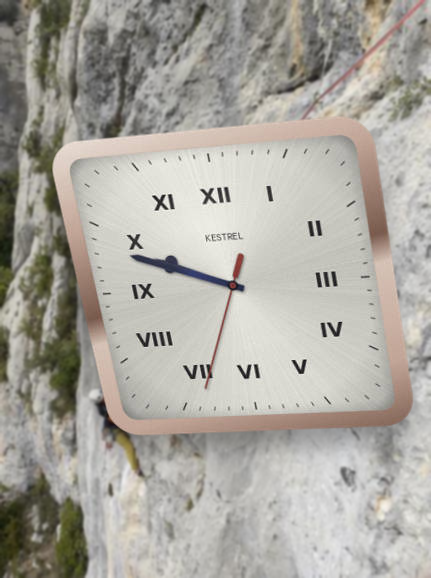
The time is 9:48:34
